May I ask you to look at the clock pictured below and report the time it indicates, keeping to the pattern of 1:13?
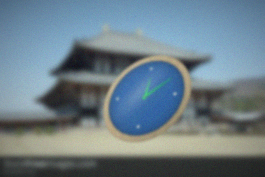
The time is 12:09
